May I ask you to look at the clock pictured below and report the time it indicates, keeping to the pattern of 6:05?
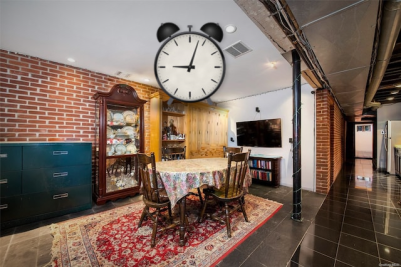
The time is 9:03
